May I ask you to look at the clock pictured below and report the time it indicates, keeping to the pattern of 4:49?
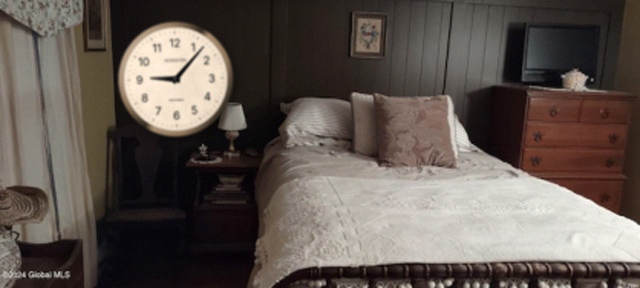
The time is 9:07
